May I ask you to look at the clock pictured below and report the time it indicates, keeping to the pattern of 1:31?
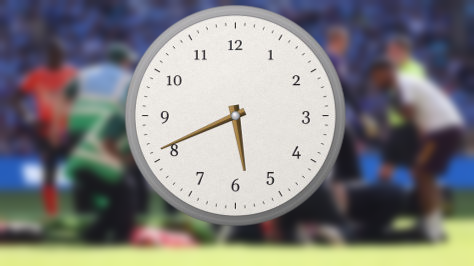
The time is 5:41
